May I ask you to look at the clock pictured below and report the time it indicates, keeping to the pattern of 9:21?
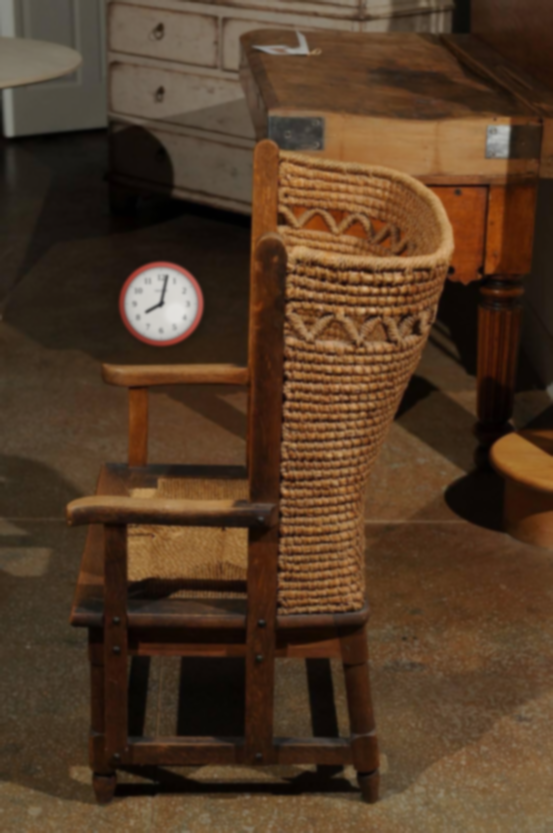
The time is 8:02
